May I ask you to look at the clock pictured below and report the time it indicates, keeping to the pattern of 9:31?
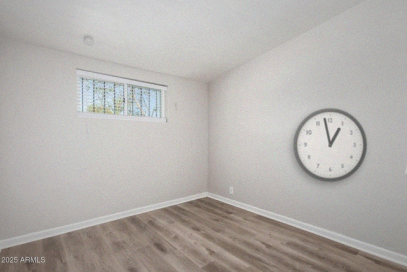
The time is 12:58
